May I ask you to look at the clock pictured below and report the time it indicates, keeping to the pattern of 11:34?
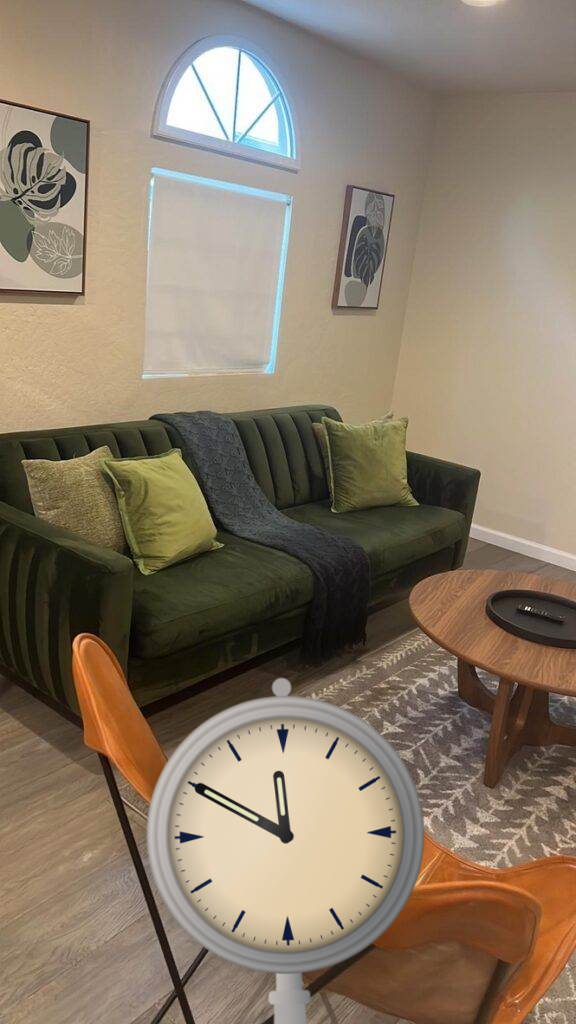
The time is 11:50
